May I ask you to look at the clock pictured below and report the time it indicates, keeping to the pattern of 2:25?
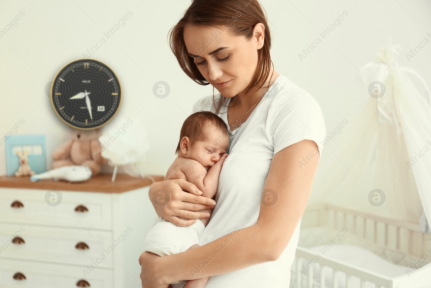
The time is 8:28
